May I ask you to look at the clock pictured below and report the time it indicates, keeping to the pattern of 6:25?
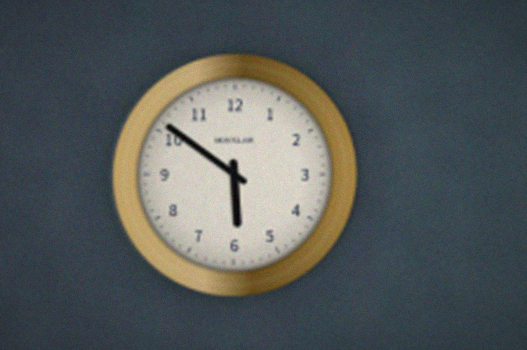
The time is 5:51
